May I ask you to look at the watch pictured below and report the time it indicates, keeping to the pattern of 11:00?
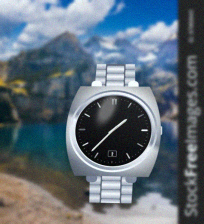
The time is 1:37
